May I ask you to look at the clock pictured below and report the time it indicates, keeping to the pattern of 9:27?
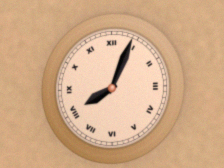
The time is 8:04
